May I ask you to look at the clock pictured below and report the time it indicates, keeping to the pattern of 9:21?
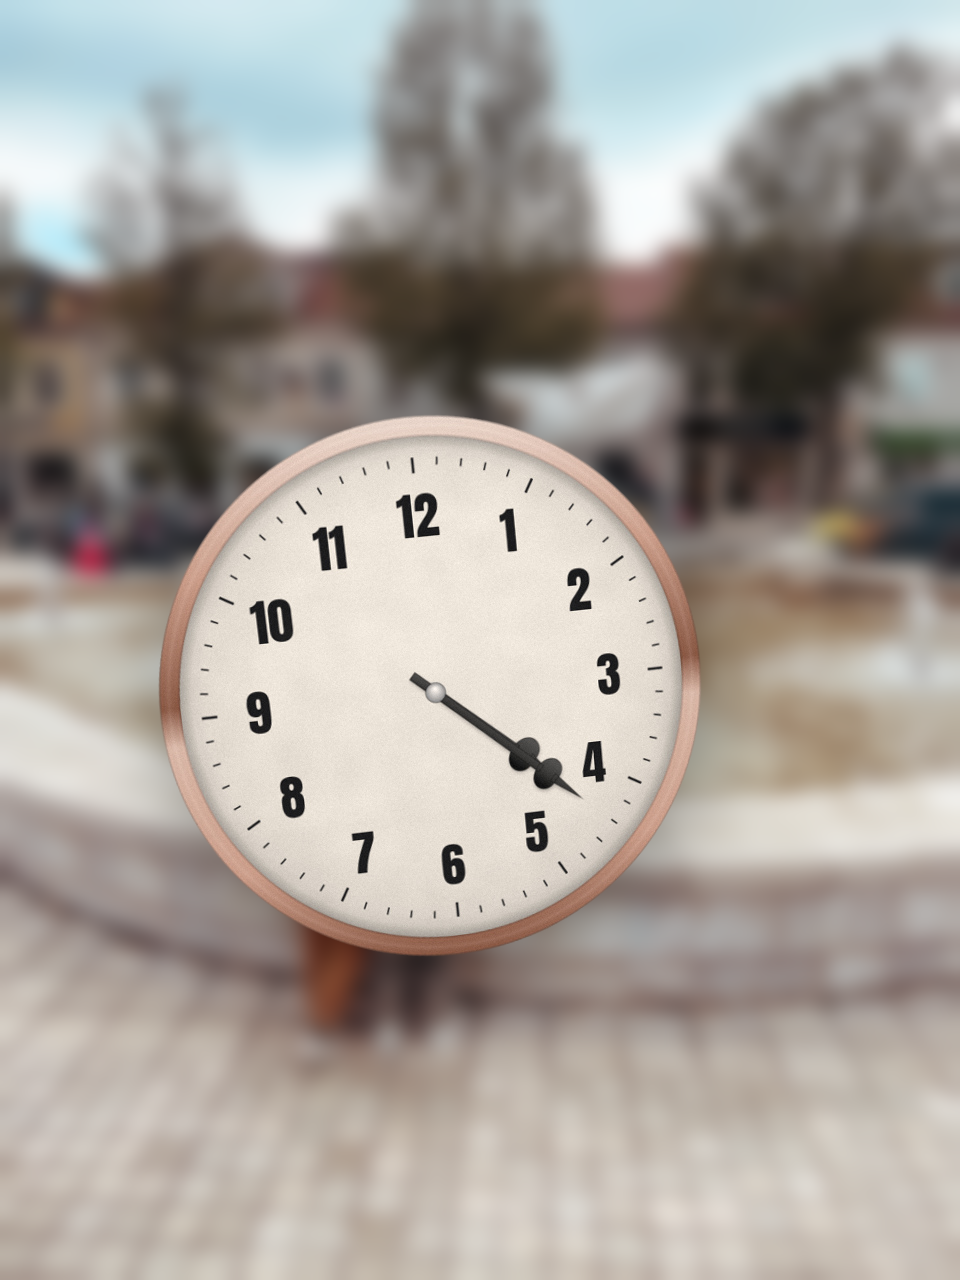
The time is 4:22
